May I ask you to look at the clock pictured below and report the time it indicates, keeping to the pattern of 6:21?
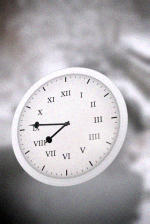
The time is 7:46
